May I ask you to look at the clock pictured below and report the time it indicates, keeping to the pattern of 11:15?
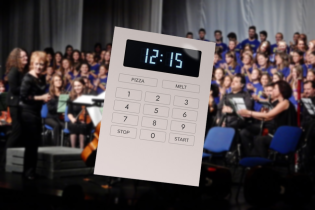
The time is 12:15
